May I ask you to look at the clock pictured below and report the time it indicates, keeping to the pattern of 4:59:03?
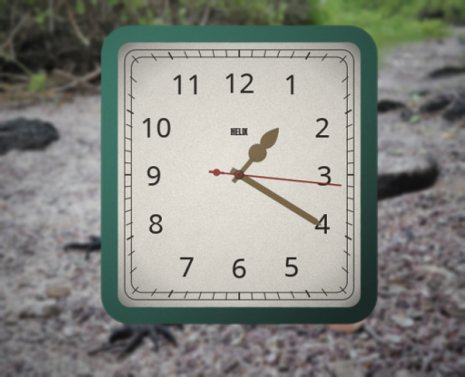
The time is 1:20:16
